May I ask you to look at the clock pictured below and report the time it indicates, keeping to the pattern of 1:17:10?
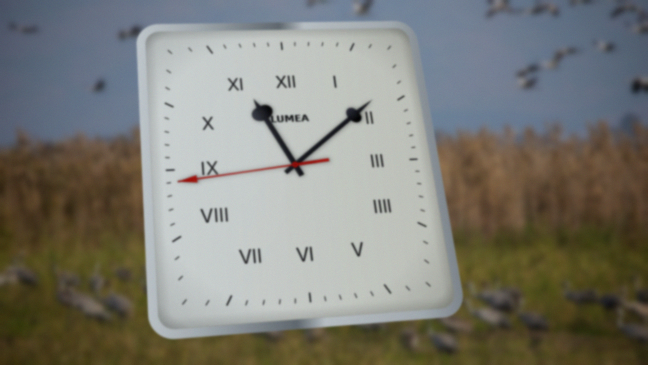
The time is 11:08:44
